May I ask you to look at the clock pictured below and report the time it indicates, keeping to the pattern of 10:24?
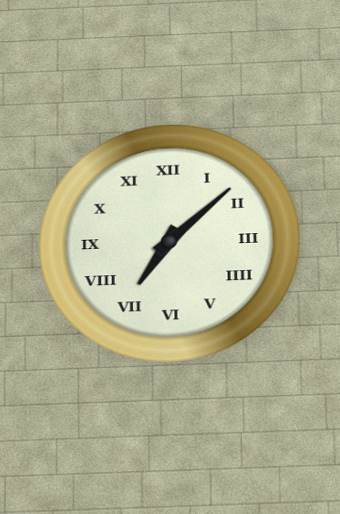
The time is 7:08
